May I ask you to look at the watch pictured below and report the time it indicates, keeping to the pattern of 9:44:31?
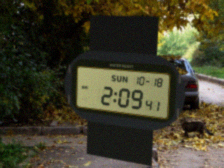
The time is 2:09:41
